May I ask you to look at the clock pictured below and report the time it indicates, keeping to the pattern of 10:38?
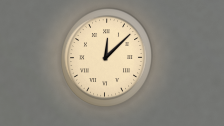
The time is 12:08
